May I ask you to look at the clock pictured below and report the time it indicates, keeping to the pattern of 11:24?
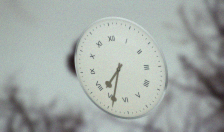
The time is 7:34
